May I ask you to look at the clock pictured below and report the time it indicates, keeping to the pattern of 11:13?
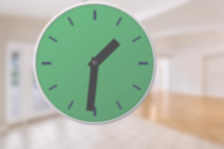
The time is 1:31
